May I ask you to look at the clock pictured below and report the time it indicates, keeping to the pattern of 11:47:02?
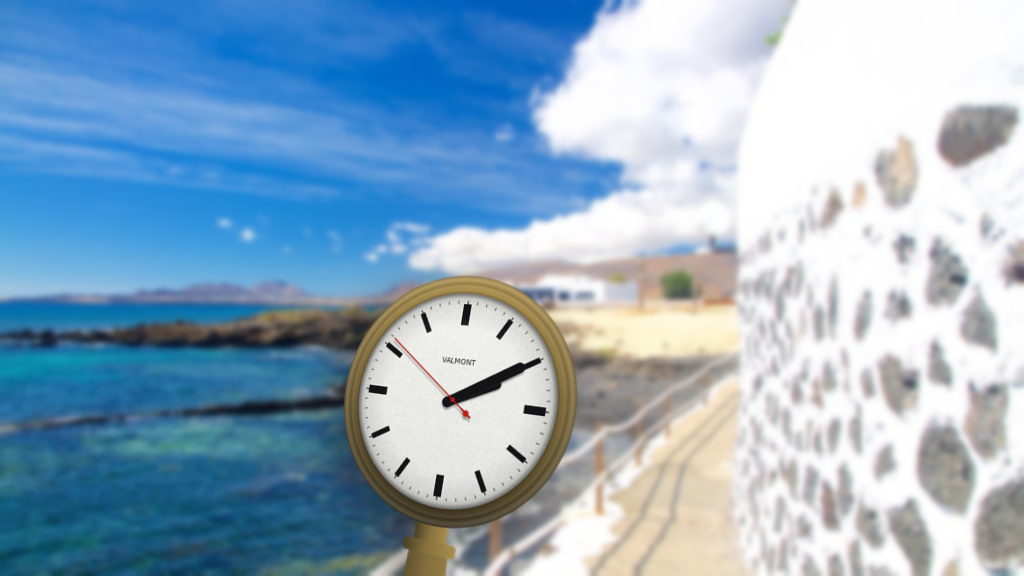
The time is 2:09:51
